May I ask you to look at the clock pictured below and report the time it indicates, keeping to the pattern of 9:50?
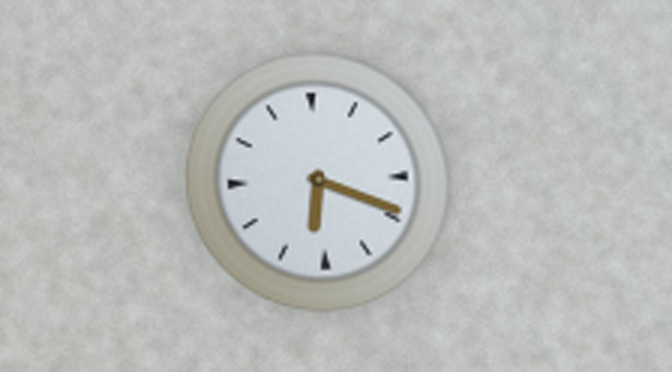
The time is 6:19
